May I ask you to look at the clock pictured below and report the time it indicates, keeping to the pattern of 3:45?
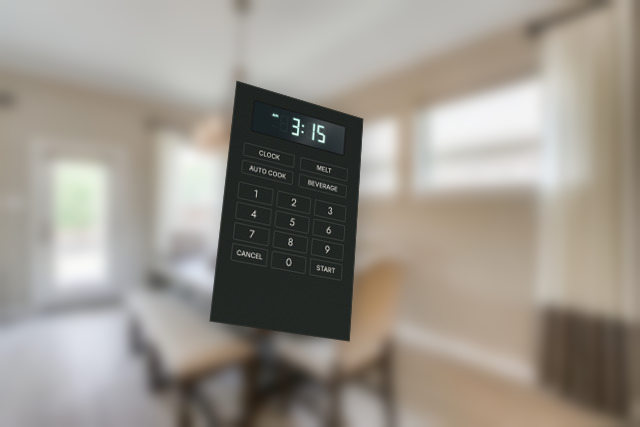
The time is 3:15
